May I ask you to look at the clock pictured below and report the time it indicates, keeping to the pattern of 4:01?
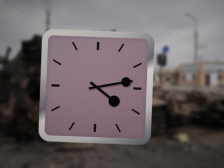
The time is 4:13
